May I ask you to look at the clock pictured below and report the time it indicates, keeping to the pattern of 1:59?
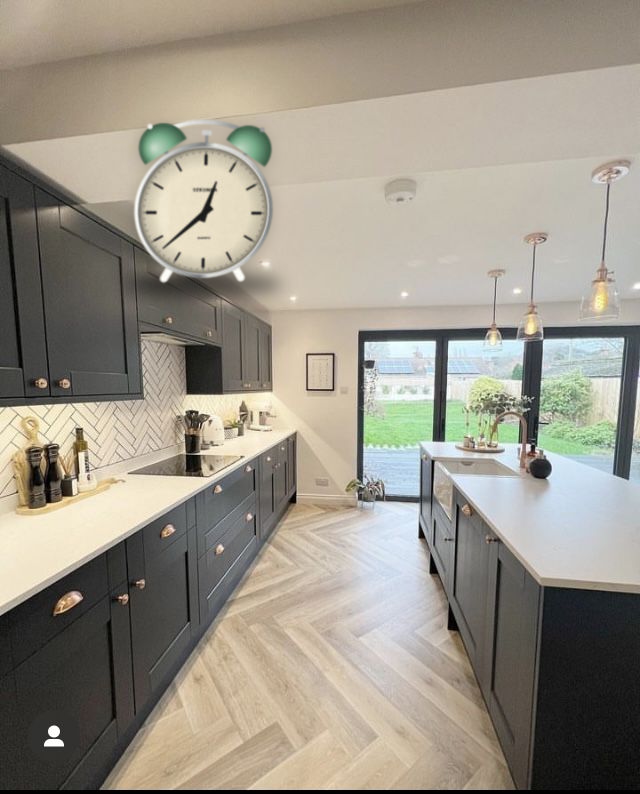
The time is 12:38
